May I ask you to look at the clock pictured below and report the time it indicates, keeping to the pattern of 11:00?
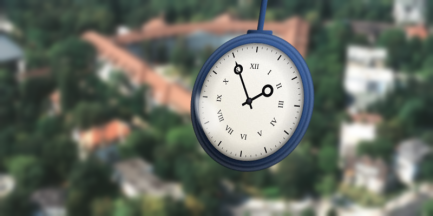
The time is 1:55
